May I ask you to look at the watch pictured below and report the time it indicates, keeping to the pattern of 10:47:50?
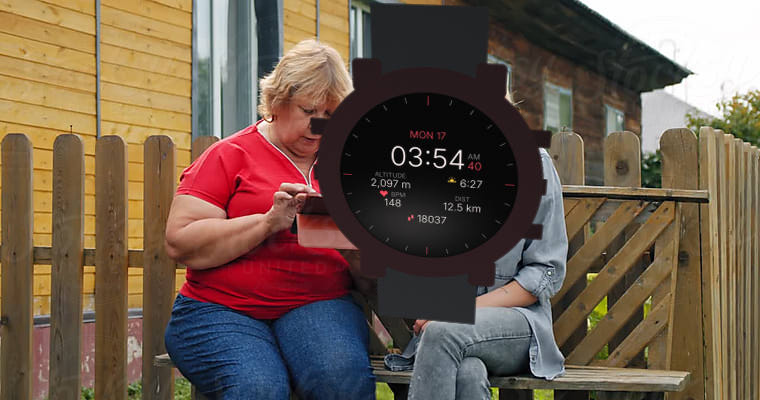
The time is 3:54:40
